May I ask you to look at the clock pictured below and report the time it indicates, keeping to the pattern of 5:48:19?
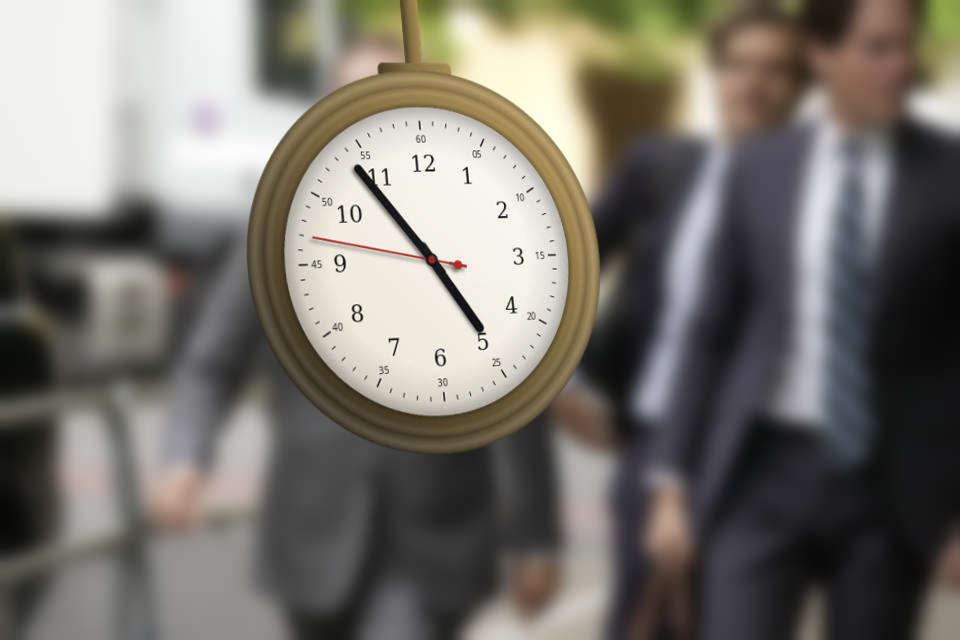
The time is 4:53:47
